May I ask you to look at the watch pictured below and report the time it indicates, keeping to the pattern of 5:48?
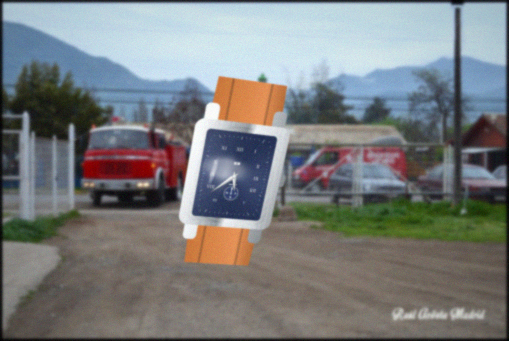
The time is 5:38
